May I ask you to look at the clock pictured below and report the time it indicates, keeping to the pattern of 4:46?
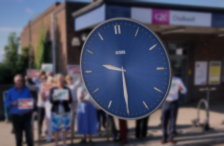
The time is 9:30
